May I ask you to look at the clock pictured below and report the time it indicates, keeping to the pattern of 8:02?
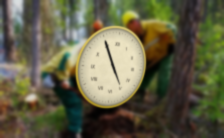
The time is 4:55
